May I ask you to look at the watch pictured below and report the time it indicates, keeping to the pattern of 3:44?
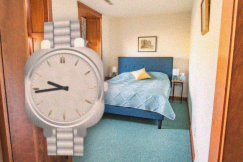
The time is 9:44
